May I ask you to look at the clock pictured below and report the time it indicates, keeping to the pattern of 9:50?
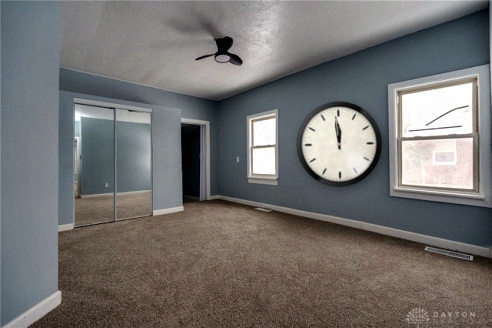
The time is 11:59
